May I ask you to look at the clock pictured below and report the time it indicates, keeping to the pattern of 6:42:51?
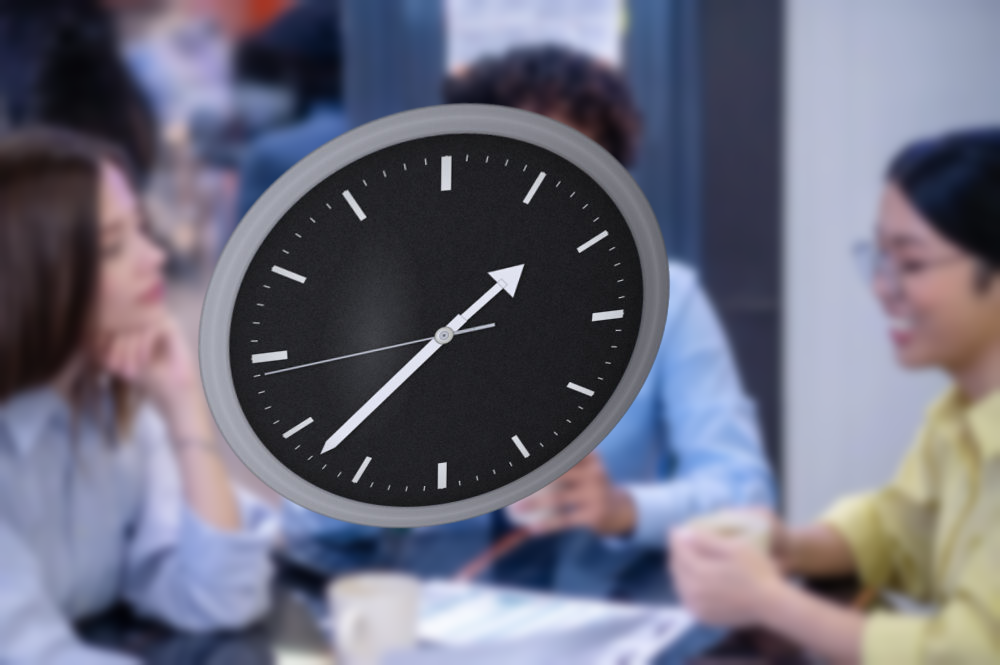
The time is 1:37:44
